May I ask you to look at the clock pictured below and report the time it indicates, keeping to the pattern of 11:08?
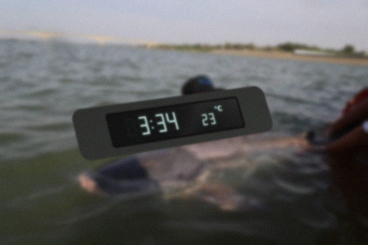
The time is 3:34
